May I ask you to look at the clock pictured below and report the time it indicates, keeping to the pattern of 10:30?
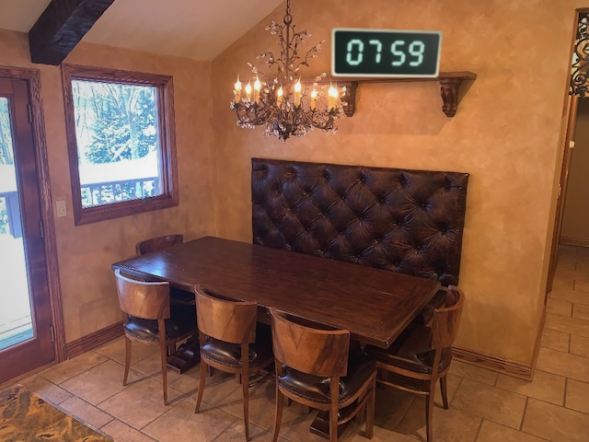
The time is 7:59
